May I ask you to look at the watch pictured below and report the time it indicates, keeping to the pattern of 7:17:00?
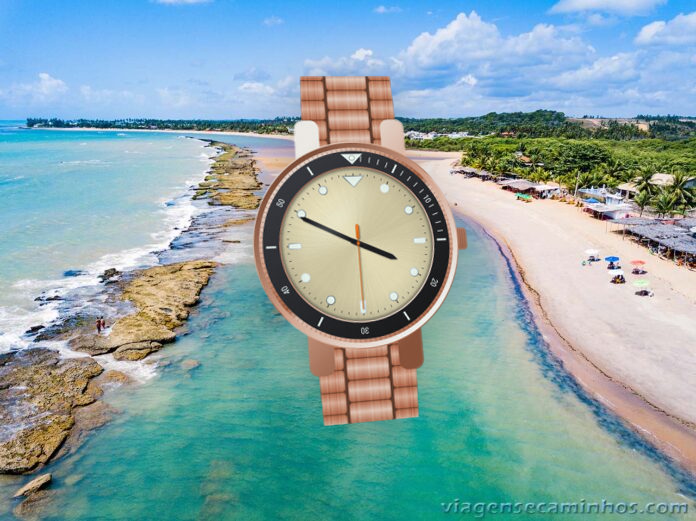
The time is 3:49:30
